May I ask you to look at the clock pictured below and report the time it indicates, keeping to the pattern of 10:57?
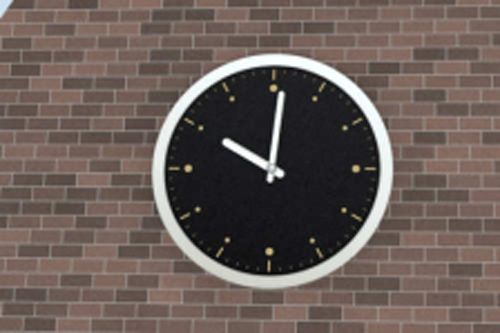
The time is 10:01
